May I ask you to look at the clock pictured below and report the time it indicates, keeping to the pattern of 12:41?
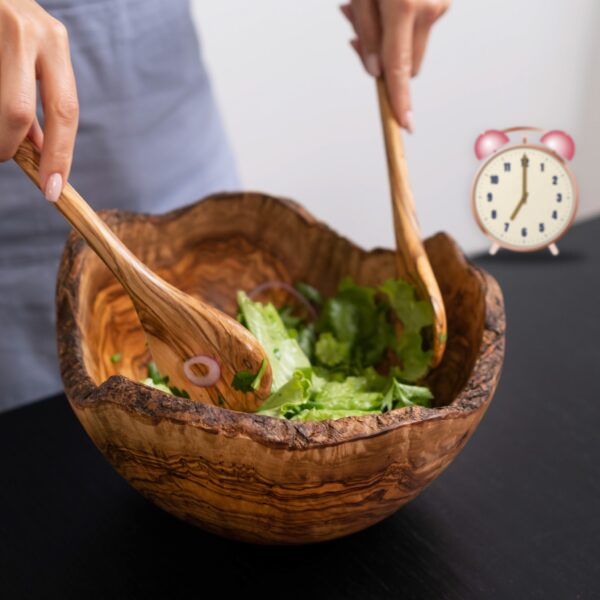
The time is 7:00
